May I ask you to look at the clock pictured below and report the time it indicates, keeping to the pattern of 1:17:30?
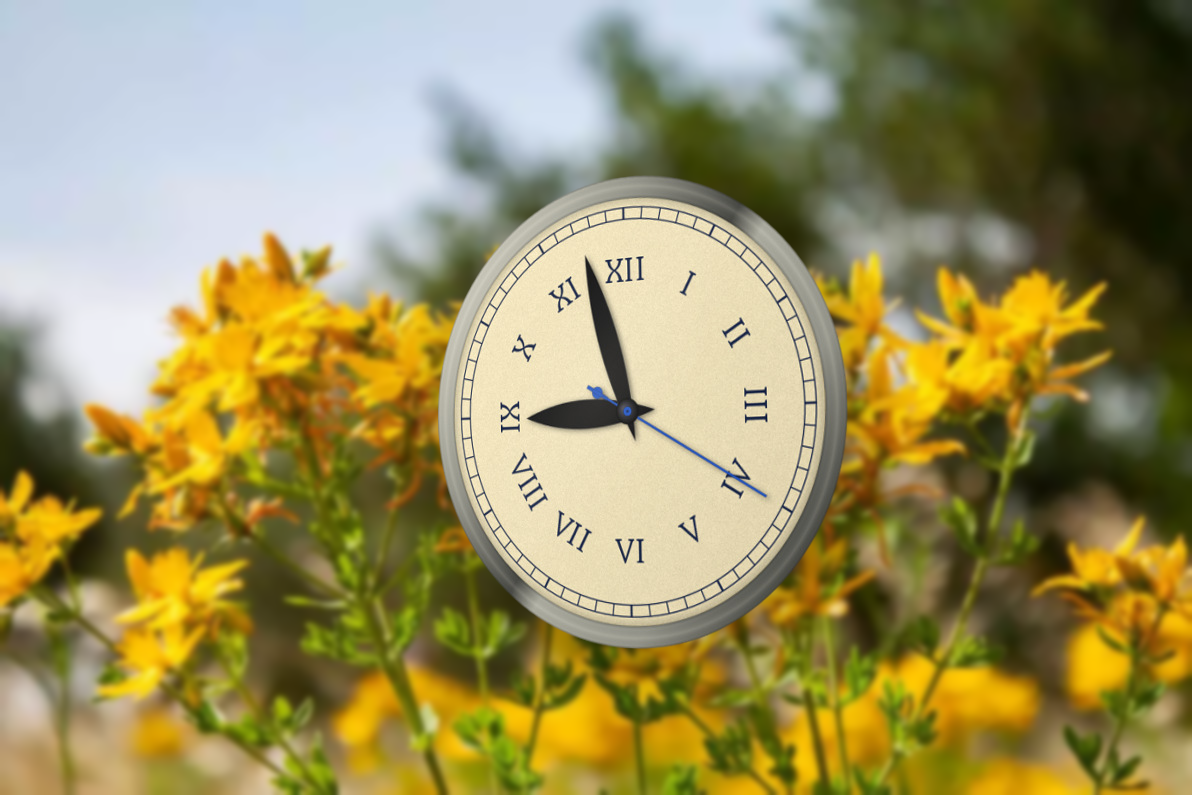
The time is 8:57:20
